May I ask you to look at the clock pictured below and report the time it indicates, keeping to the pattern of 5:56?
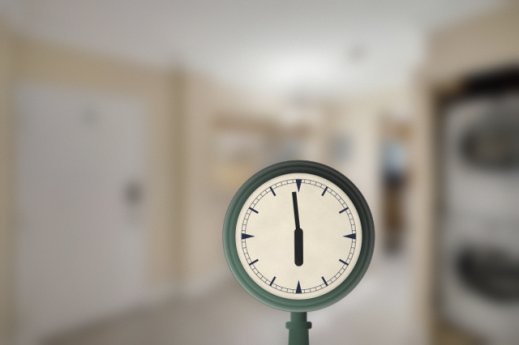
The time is 5:59
